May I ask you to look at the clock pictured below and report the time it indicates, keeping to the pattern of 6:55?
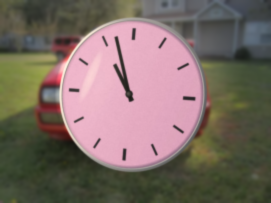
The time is 10:57
